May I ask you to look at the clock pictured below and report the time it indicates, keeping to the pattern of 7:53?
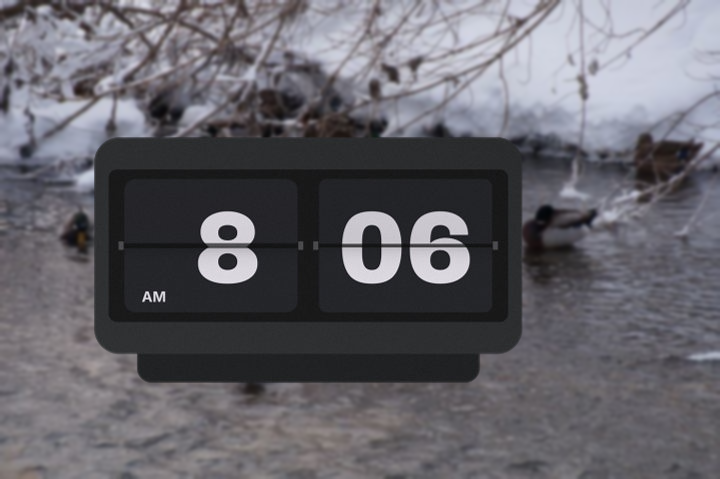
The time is 8:06
